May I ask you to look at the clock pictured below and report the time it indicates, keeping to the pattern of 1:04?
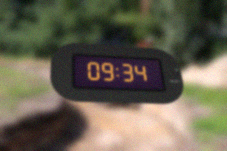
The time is 9:34
